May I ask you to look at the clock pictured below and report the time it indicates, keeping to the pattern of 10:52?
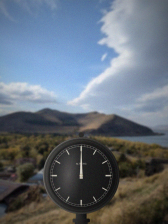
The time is 12:00
